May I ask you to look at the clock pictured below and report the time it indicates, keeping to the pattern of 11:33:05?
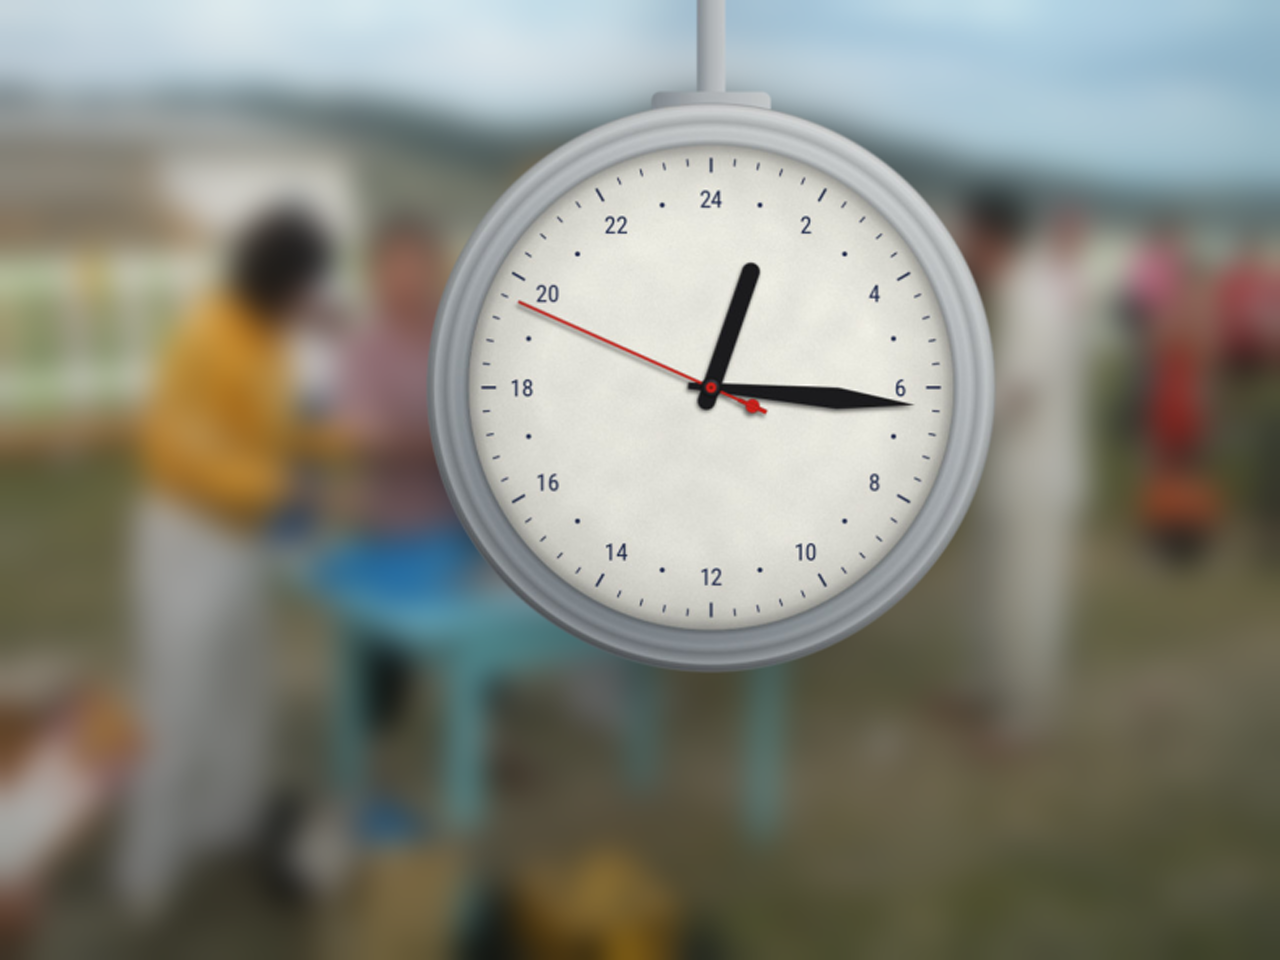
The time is 1:15:49
